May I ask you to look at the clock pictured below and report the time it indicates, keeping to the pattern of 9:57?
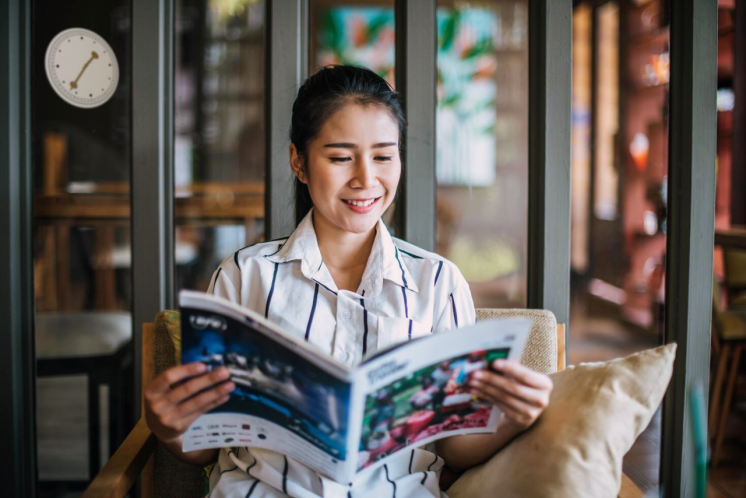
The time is 1:37
